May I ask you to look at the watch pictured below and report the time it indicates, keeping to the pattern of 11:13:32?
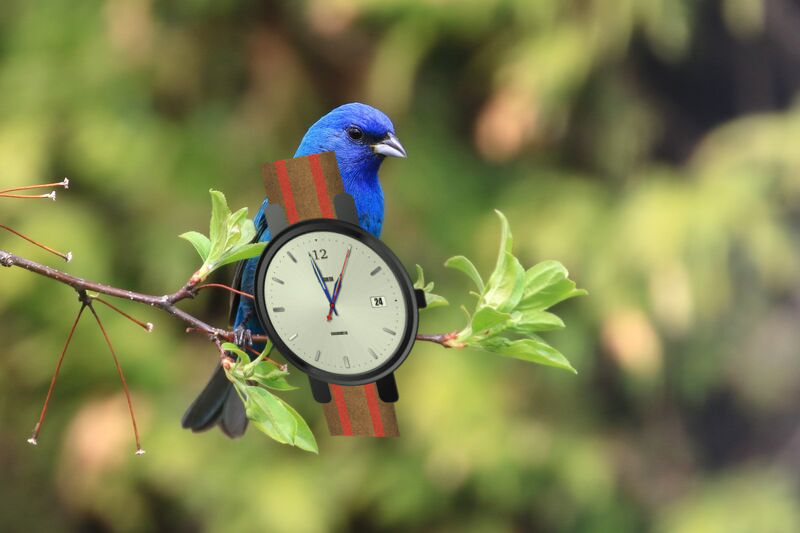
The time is 12:58:05
